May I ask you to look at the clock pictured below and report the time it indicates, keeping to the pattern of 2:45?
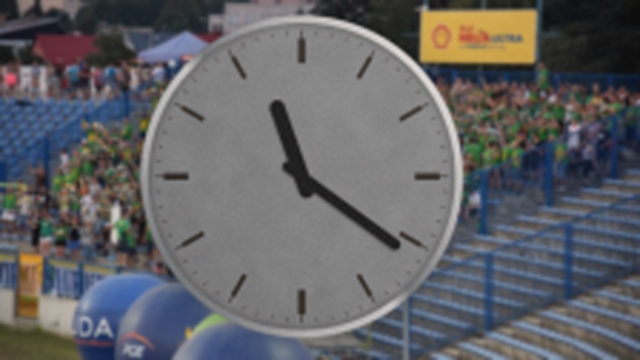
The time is 11:21
